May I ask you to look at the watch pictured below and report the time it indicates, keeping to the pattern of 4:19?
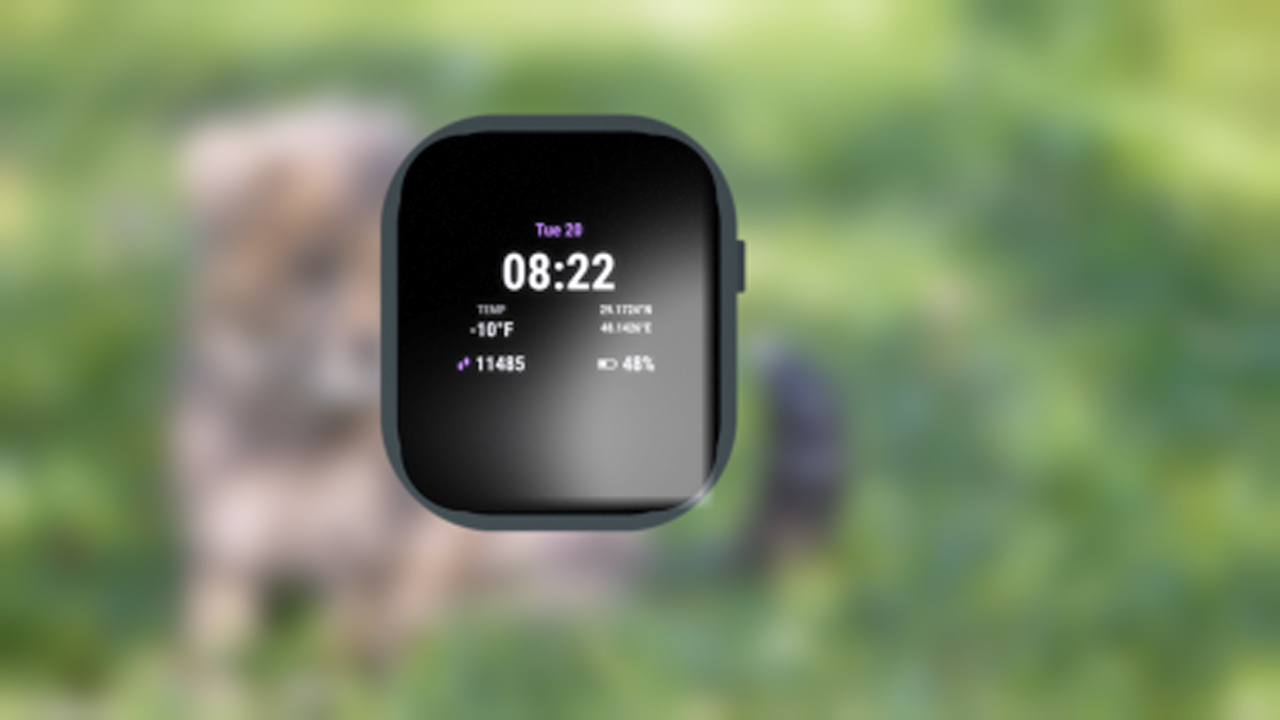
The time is 8:22
